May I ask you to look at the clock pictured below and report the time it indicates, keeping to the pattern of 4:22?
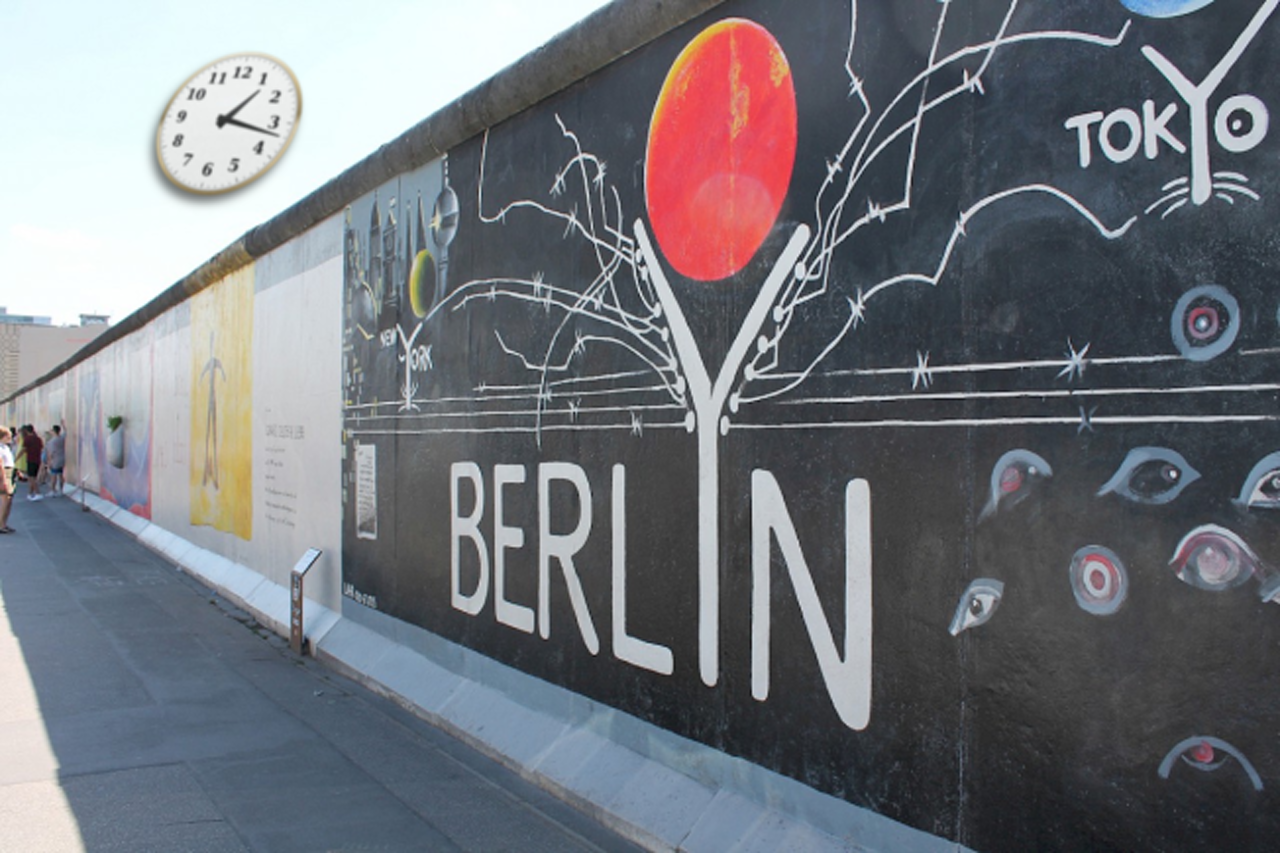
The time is 1:17
